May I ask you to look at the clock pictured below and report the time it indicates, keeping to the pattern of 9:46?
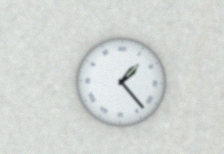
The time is 1:23
